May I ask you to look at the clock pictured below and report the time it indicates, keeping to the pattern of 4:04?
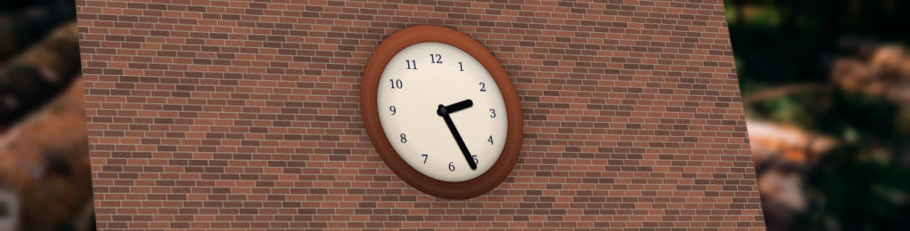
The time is 2:26
